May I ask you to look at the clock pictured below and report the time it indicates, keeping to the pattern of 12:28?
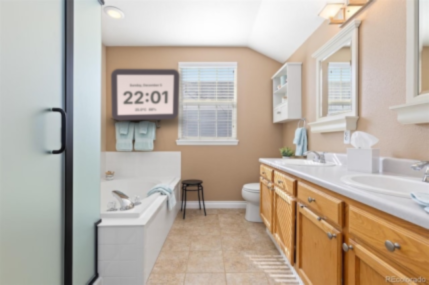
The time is 22:01
